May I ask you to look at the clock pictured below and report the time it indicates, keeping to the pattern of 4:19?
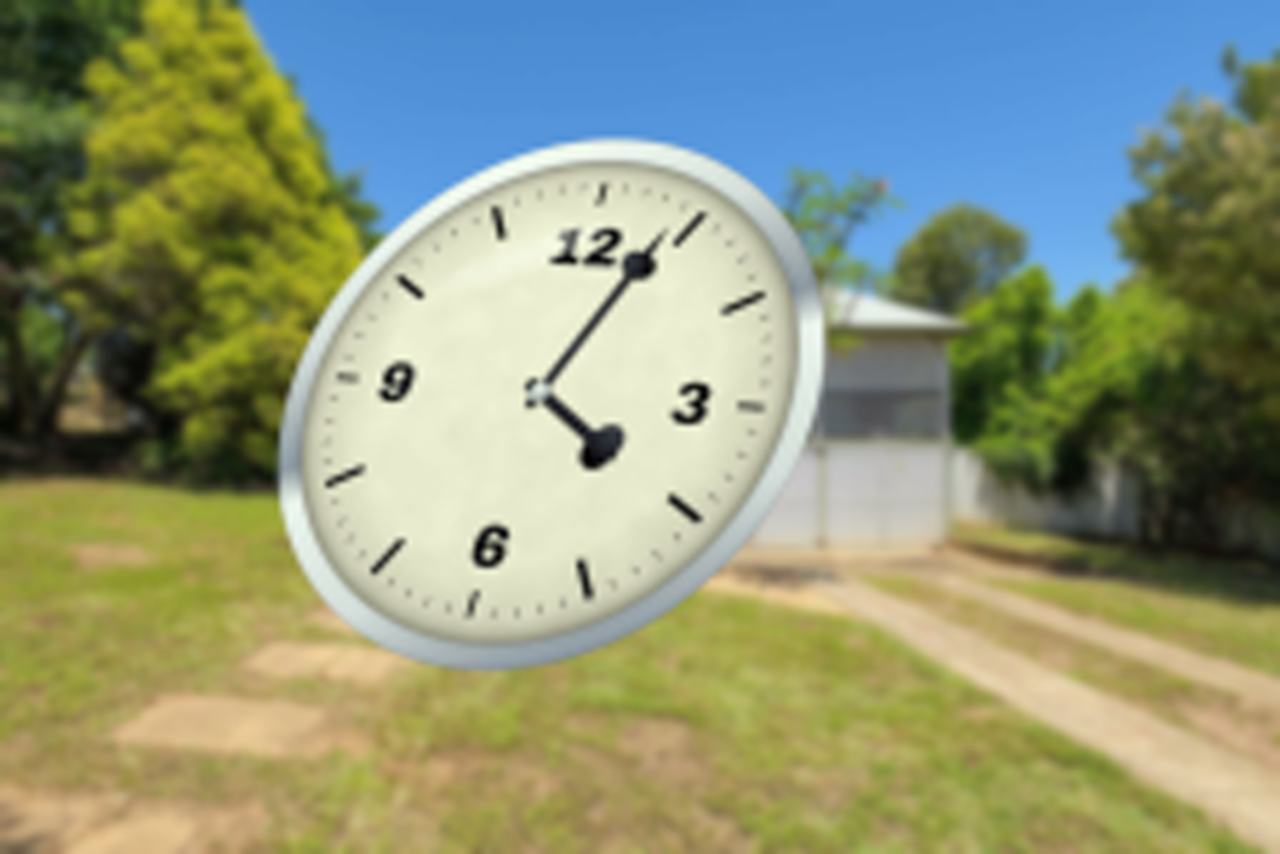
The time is 4:04
